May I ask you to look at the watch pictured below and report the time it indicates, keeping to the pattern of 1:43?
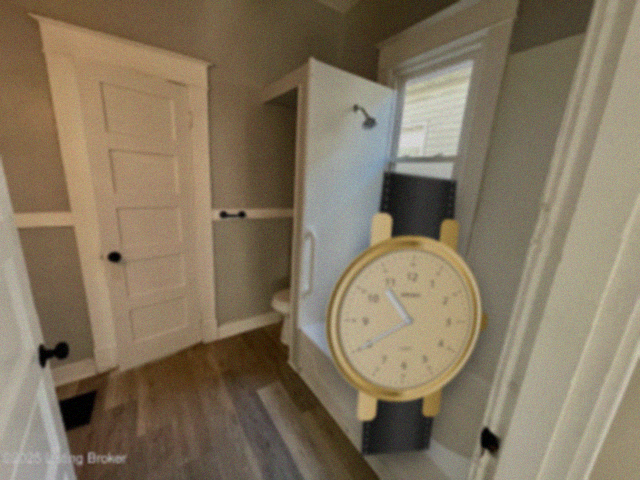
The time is 10:40
